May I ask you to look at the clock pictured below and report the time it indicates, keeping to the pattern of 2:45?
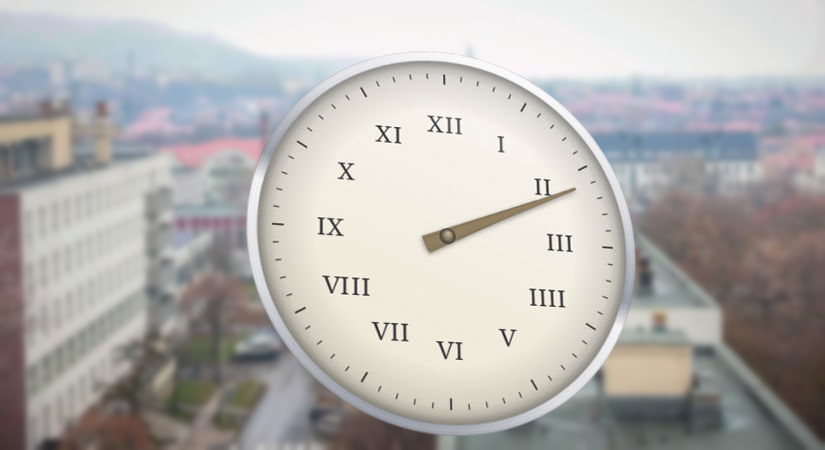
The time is 2:11
